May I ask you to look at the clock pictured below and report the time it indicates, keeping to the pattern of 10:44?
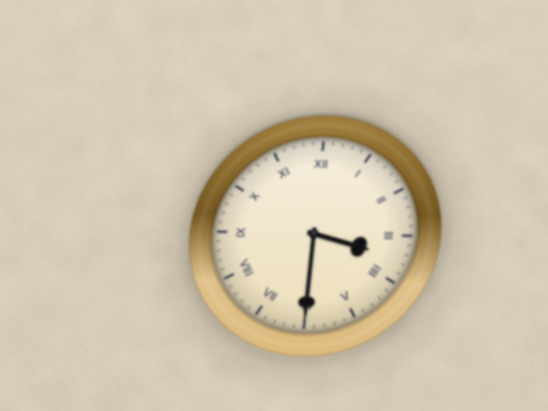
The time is 3:30
